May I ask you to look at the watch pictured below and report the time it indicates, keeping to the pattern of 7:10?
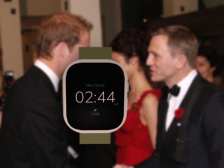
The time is 2:44
